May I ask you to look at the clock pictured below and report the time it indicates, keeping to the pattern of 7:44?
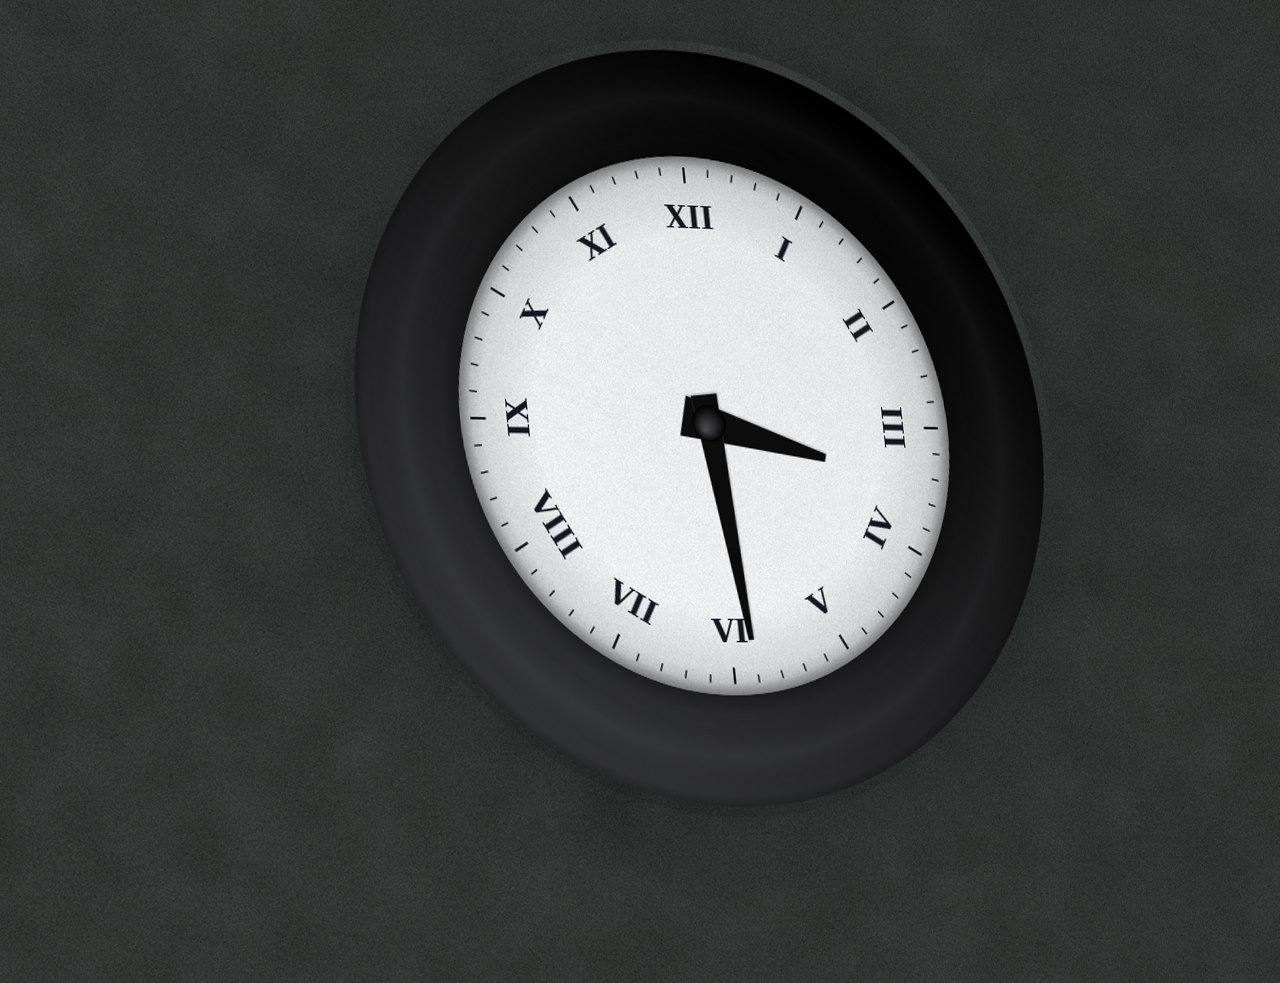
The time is 3:29
